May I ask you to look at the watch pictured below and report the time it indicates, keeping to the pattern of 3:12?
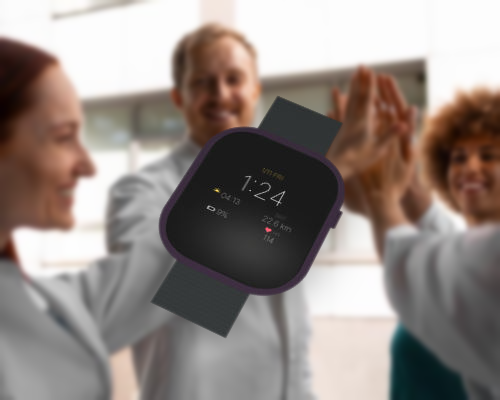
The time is 1:24
